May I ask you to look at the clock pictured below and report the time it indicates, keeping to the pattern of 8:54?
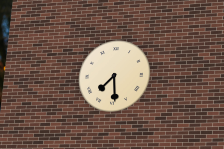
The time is 7:29
